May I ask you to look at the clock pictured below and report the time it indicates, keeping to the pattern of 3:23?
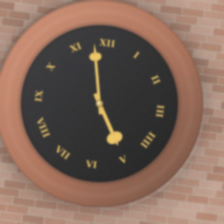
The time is 4:58
